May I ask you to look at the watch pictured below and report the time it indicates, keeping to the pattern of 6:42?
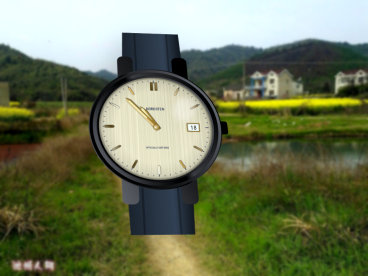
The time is 10:53
